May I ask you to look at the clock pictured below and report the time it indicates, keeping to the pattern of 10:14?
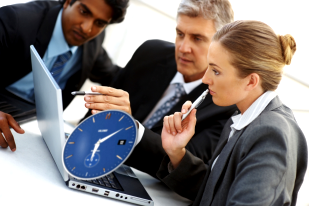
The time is 6:09
